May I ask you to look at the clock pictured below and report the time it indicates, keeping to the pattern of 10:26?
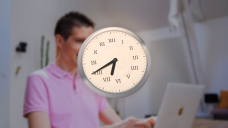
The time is 6:41
